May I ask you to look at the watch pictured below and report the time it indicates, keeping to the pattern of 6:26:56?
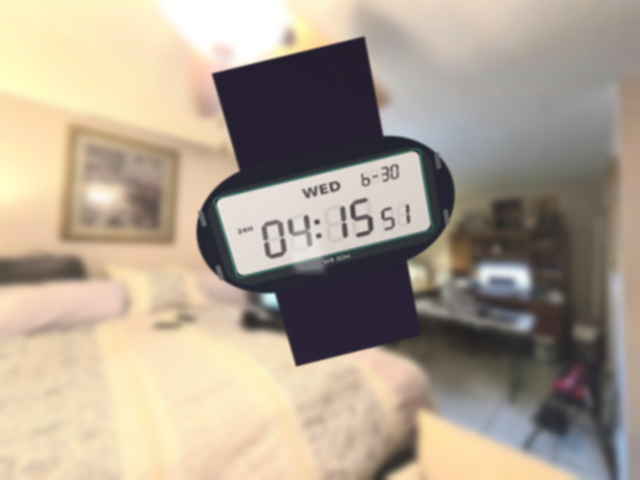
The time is 4:15:51
